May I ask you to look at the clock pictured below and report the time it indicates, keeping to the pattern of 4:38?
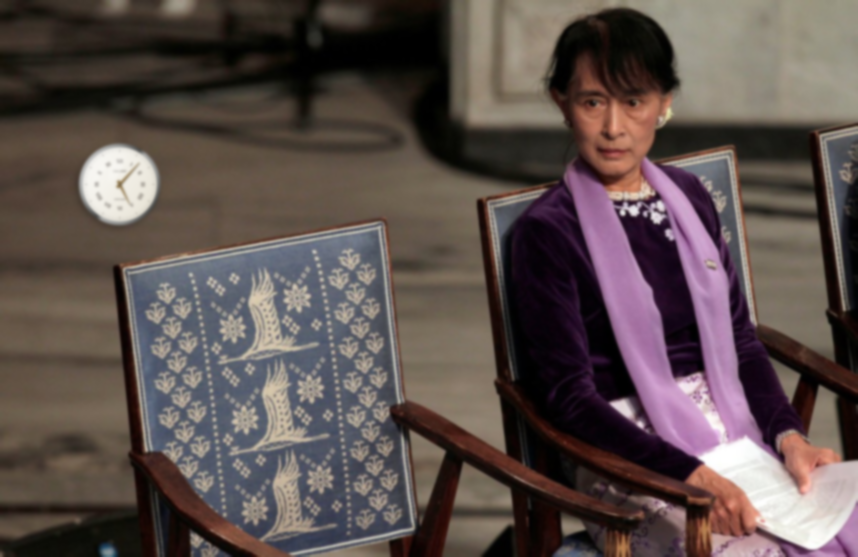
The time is 5:07
